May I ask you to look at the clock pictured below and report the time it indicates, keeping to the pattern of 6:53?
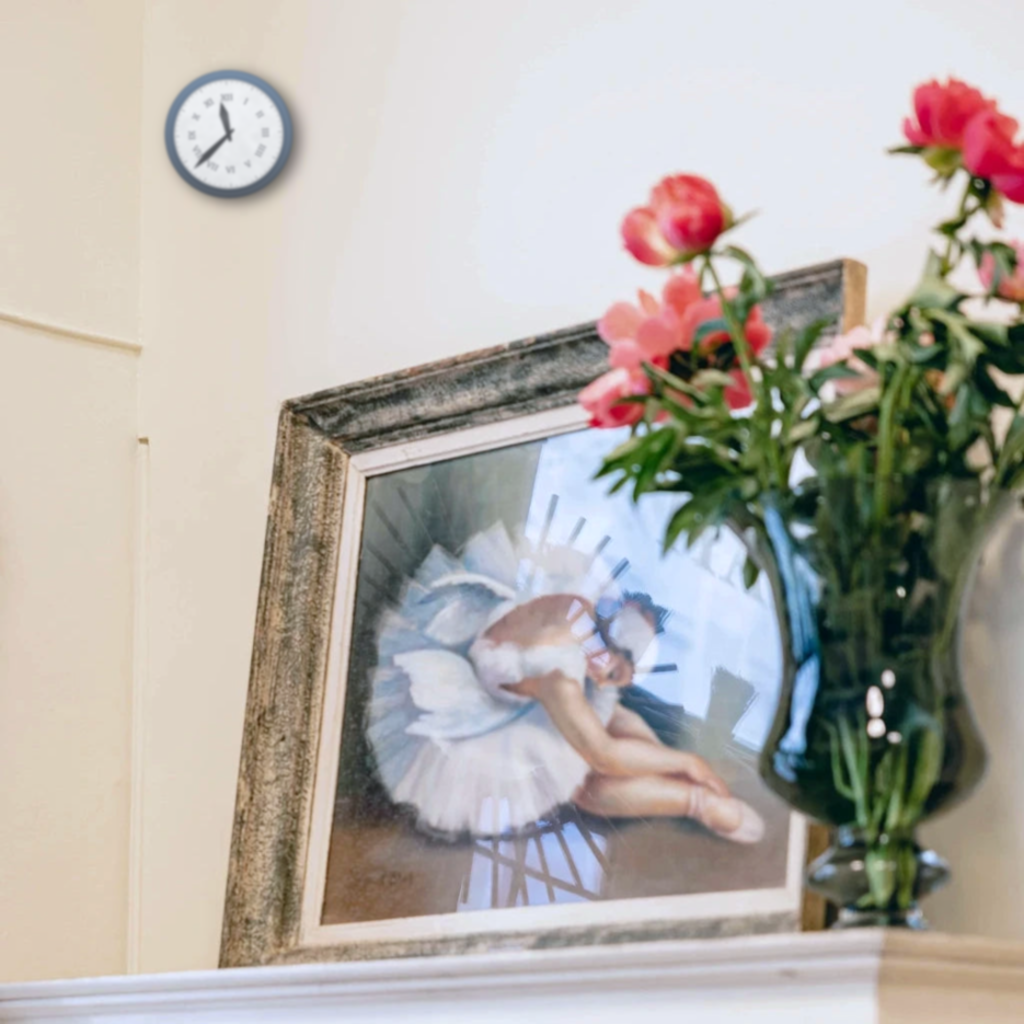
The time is 11:38
